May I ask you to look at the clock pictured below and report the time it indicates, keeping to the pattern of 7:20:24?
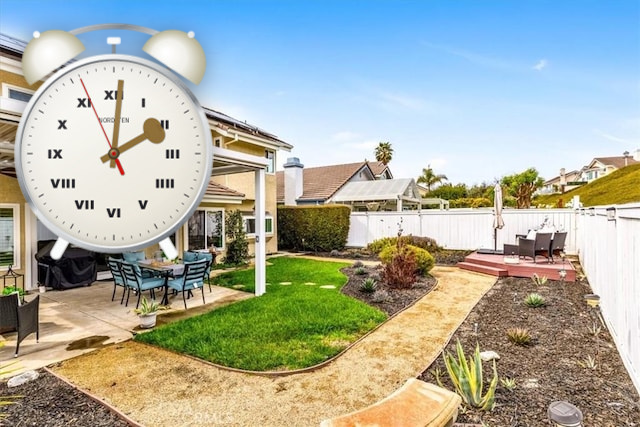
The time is 2:00:56
